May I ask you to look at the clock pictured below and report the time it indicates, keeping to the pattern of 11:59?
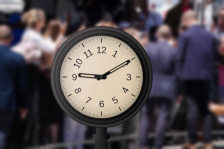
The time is 9:10
